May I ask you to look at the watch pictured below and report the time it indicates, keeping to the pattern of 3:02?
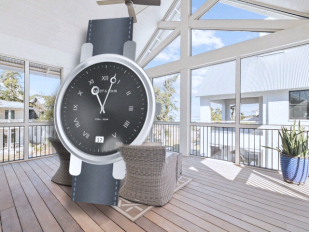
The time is 11:03
